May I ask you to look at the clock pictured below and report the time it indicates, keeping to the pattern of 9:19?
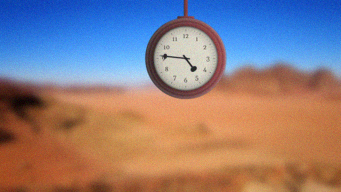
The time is 4:46
